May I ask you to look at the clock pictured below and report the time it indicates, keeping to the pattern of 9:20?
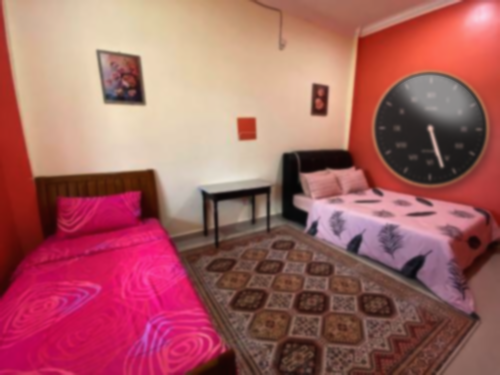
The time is 5:27
